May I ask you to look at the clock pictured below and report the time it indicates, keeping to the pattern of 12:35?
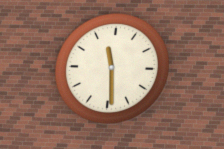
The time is 11:29
